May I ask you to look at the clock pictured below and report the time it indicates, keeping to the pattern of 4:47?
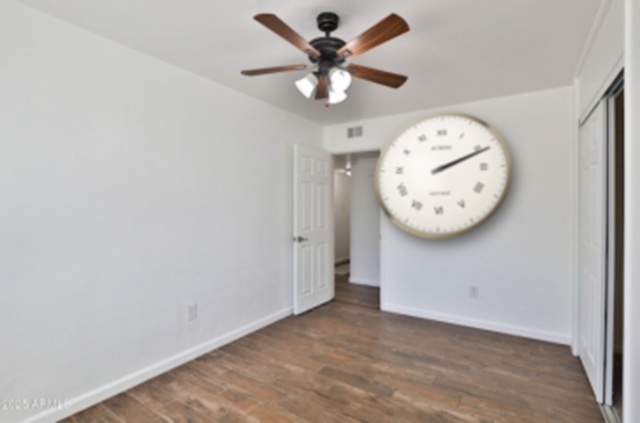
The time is 2:11
